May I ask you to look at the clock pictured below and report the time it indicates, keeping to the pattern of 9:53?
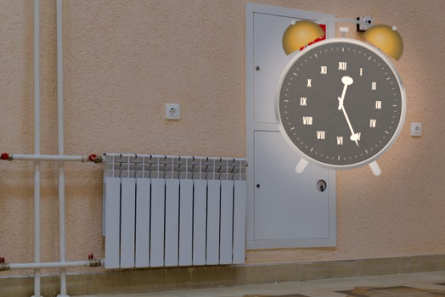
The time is 12:26
